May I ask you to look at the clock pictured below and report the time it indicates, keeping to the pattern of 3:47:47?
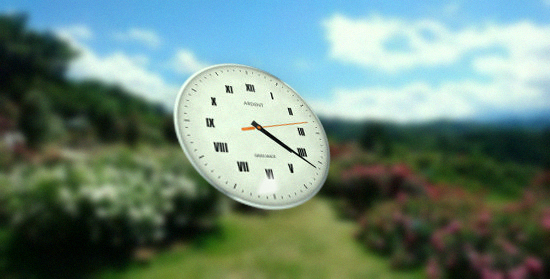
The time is 4:21:13
